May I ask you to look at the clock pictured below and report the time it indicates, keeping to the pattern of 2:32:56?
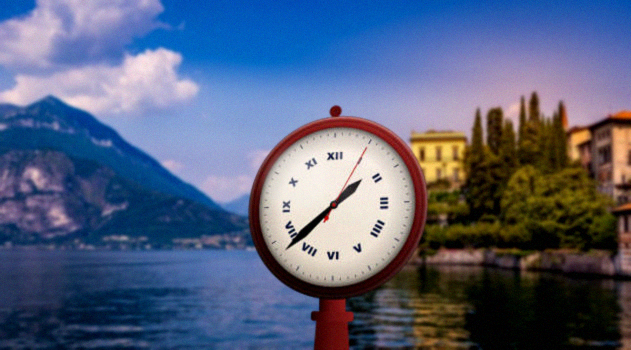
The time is 1:38:05
